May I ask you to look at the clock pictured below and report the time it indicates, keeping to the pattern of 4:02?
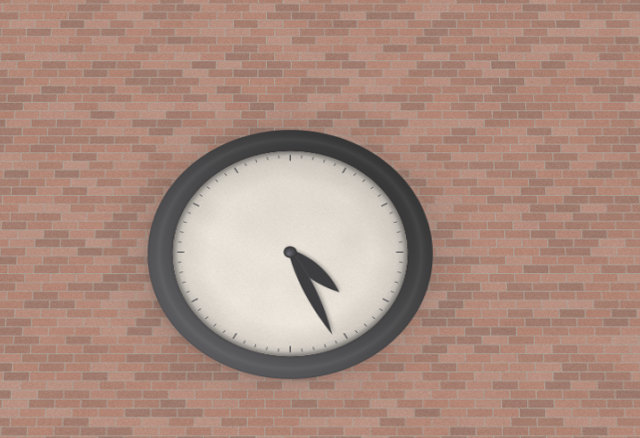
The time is 4:26
